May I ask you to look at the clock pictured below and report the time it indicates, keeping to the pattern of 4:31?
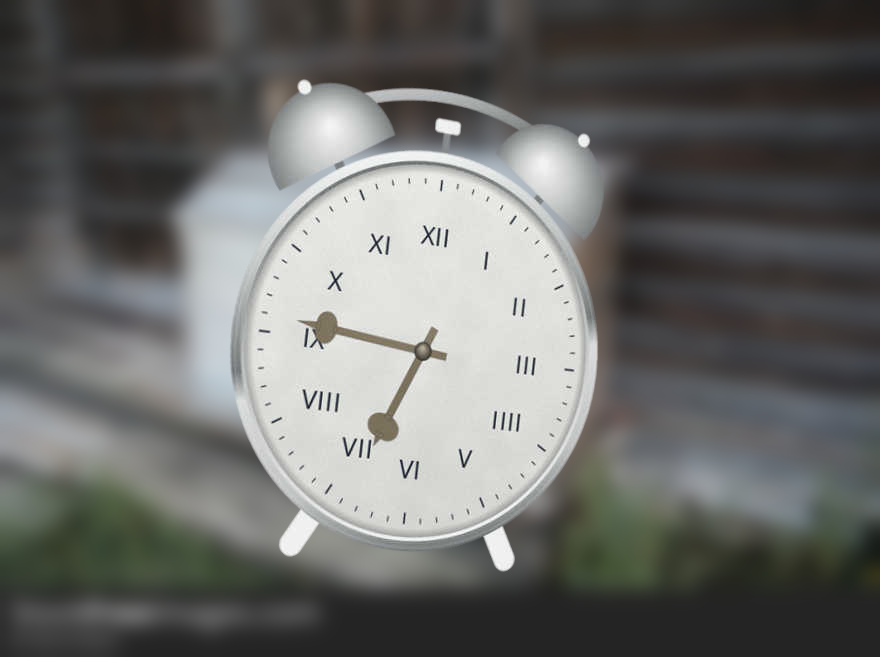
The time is 6:46
